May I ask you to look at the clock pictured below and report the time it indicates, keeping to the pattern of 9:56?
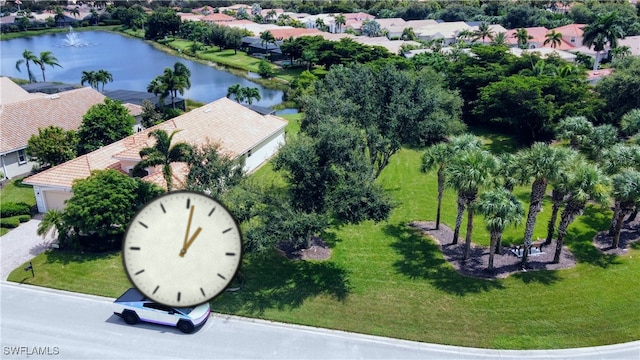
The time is 1:01
